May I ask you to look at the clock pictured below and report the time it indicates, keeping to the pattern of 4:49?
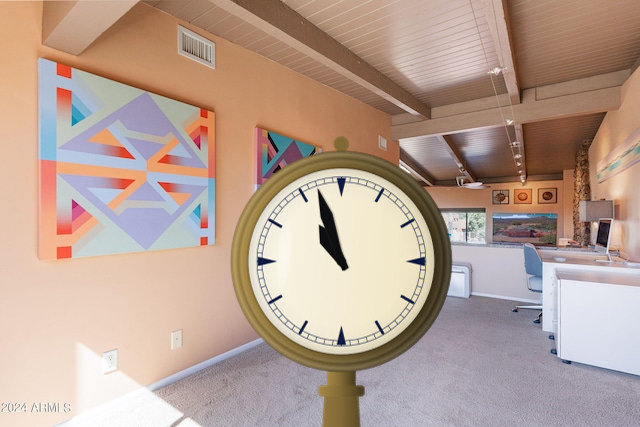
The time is 10:57
